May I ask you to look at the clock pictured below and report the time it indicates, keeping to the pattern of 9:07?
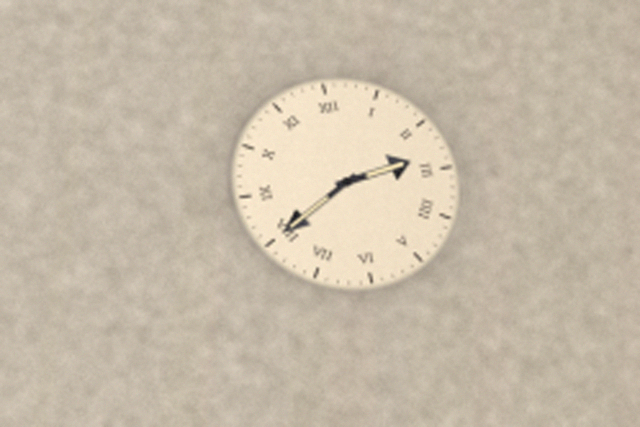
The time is 2:40
